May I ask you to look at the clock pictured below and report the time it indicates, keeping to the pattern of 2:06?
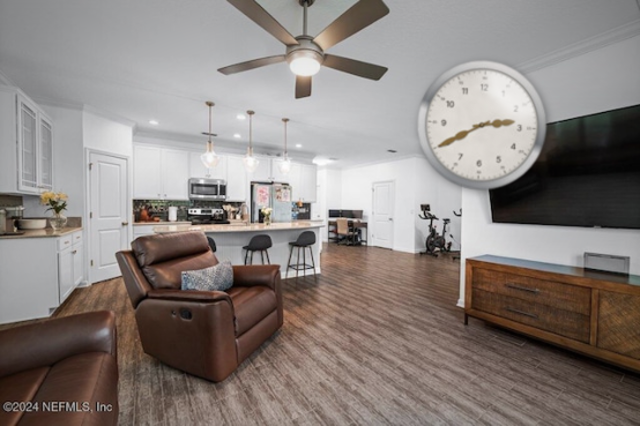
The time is 2:40
